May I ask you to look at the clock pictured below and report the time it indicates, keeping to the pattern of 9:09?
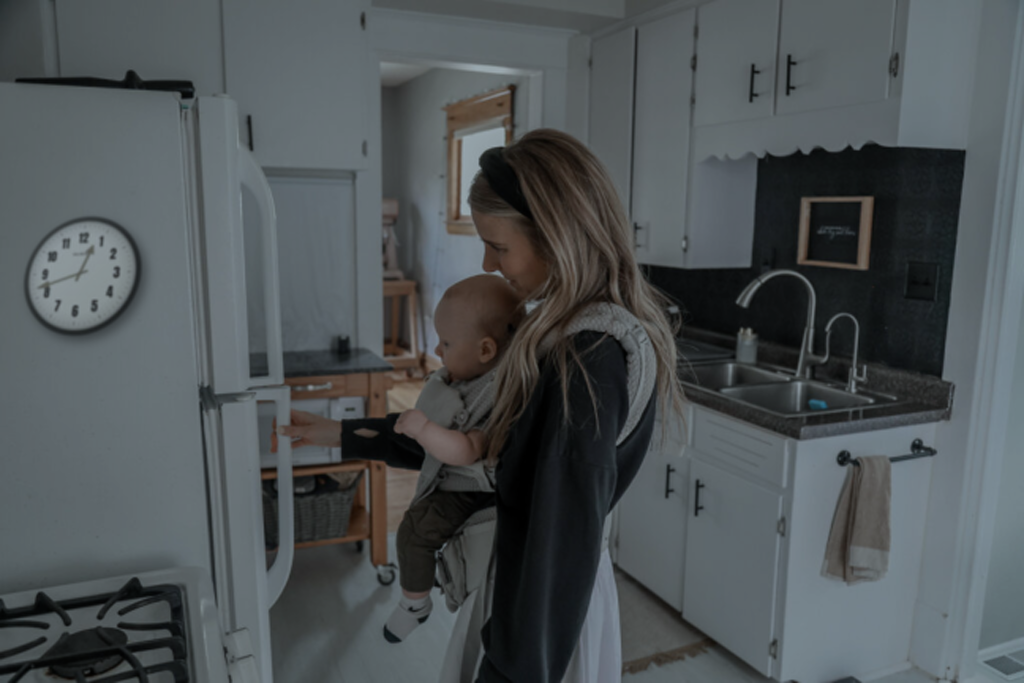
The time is 12:42
